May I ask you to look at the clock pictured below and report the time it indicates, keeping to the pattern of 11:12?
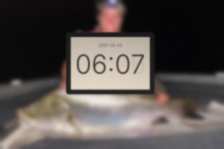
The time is 6:07
